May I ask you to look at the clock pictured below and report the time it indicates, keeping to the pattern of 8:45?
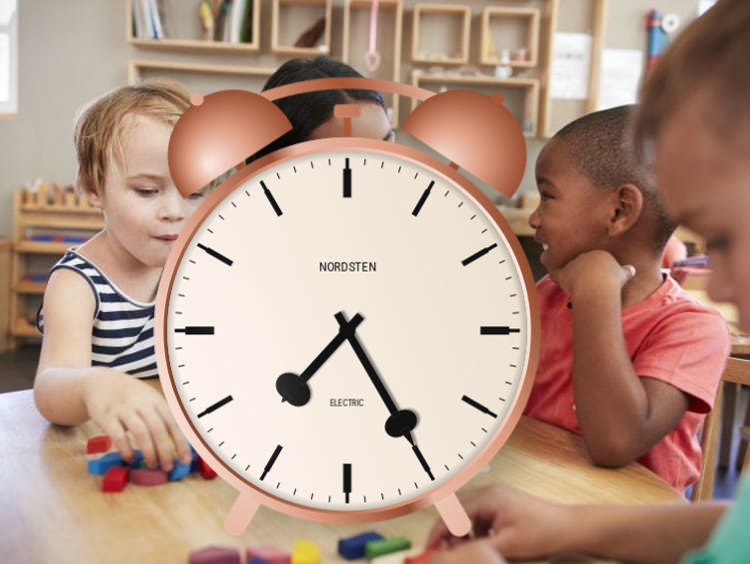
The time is 7:25
